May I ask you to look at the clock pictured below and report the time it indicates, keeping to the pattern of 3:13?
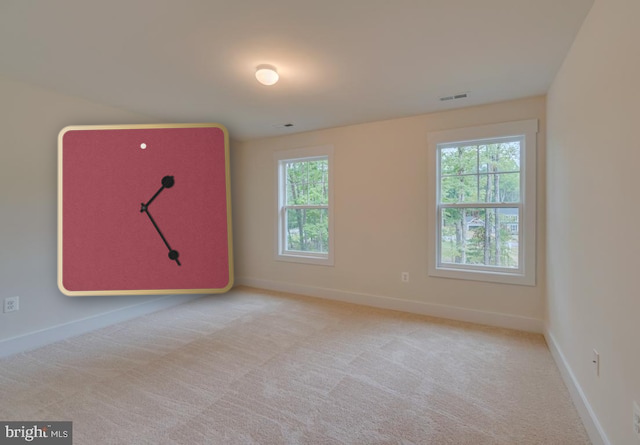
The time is 1:25
